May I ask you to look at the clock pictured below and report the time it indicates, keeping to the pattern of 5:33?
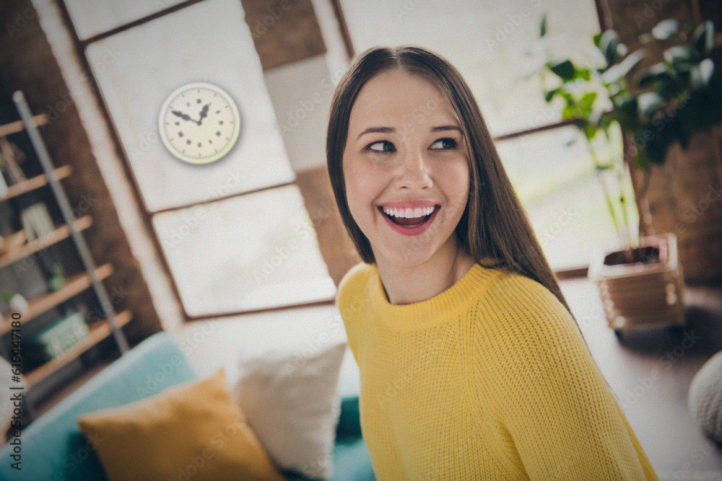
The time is 12:49
